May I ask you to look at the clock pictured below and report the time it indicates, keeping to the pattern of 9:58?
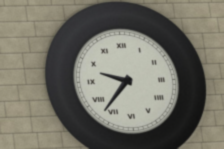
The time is 9:37
